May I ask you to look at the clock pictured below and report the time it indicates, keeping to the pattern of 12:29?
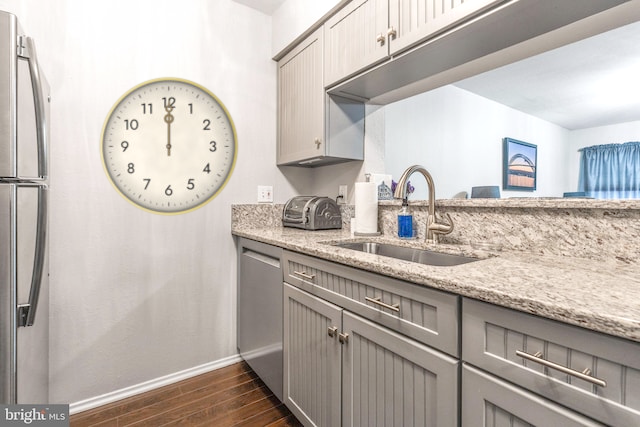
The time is 12:00
